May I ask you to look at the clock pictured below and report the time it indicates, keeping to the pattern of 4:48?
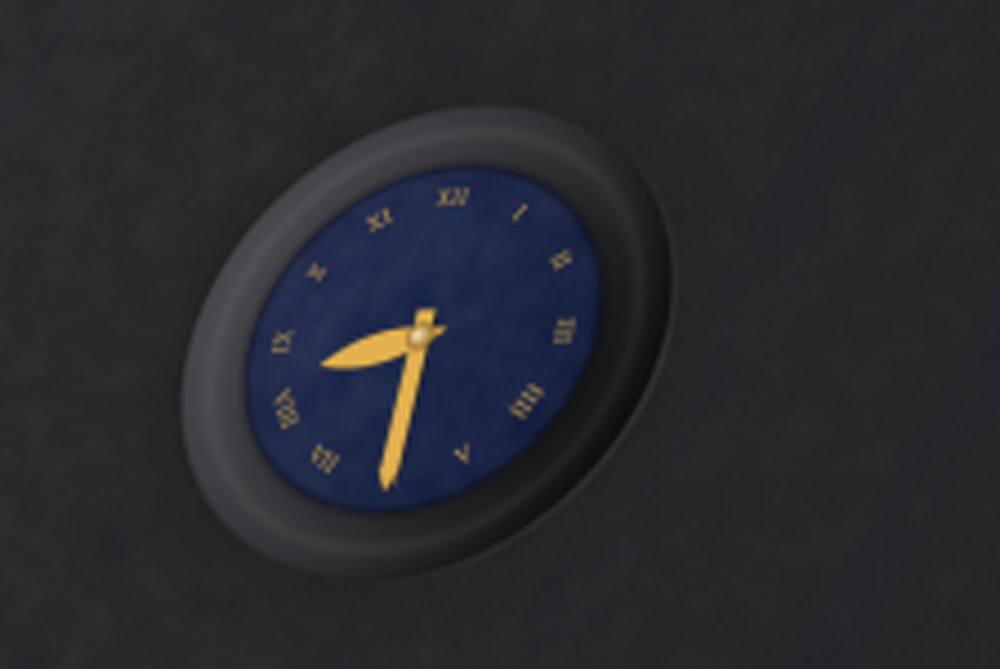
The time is 8:30
